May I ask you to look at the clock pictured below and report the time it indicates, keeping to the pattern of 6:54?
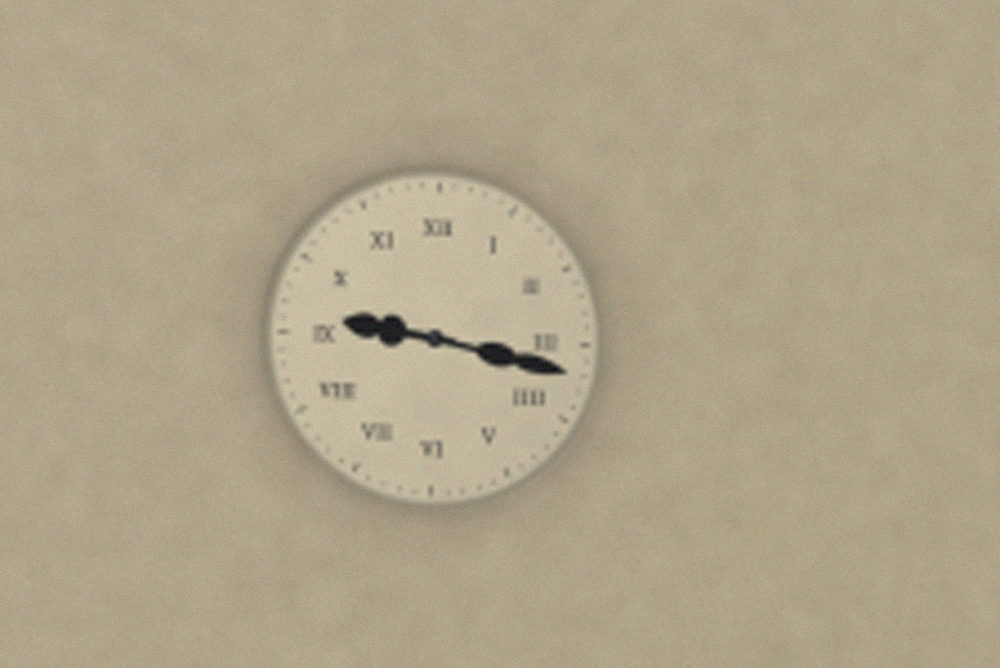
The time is 9:17
